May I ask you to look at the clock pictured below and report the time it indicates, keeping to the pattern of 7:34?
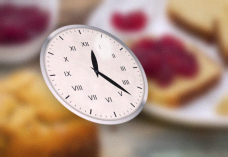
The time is 12:23
